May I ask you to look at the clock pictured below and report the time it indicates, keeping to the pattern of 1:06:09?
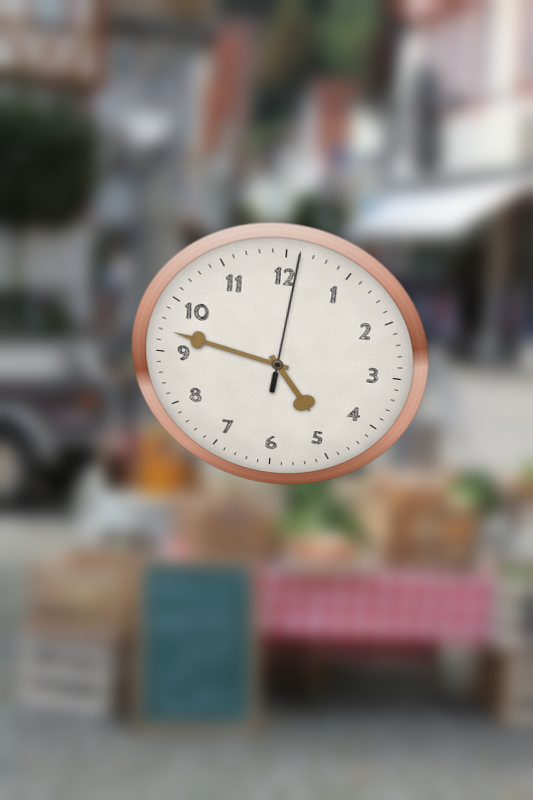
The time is 4:47:01
